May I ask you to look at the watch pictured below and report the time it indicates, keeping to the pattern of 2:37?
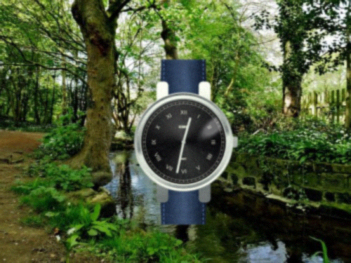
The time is 12:32
